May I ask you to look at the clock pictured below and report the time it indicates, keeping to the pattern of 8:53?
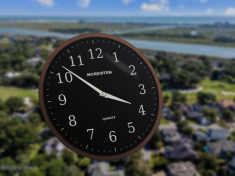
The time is 3:52
